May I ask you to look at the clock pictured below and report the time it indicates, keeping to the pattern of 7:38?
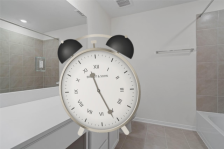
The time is 11:26
